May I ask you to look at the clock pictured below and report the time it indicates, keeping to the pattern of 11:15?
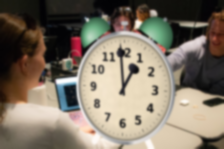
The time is 12:59
